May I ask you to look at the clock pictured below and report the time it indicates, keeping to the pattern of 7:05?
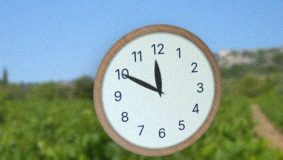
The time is 11:50
